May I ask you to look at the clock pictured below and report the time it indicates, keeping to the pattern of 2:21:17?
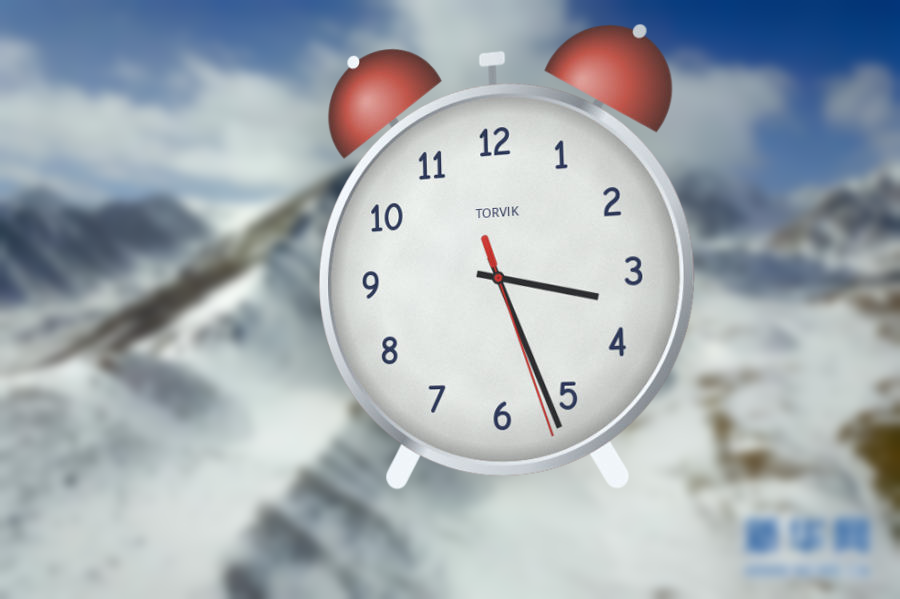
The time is 3:26:27
